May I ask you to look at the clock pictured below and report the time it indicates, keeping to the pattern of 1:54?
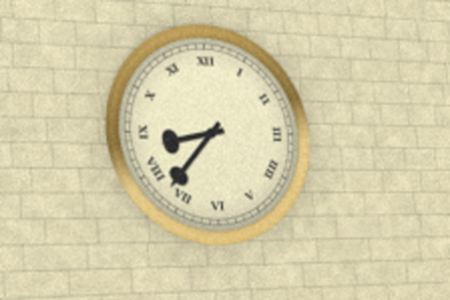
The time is 8:37
